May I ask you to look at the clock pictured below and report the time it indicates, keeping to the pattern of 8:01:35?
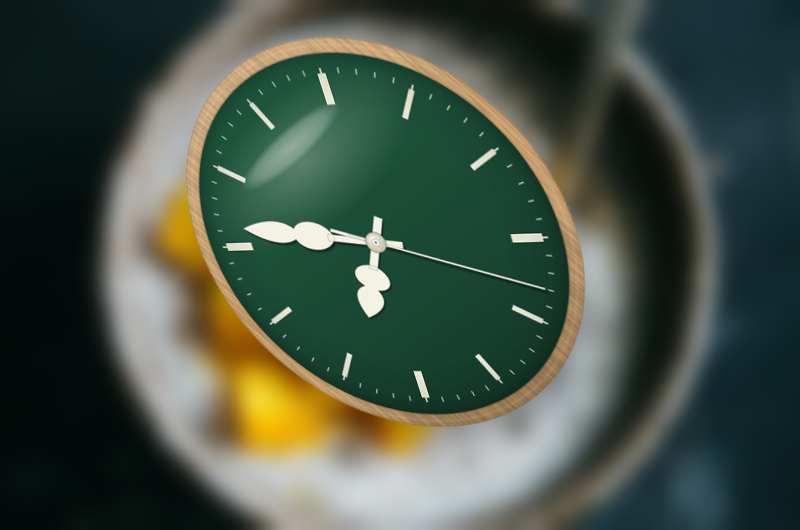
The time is 6:46:18
